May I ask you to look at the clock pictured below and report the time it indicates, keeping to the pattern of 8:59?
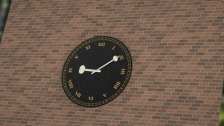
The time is 9:09
